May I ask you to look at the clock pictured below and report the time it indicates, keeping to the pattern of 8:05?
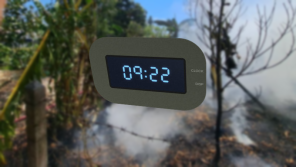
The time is 9:22
